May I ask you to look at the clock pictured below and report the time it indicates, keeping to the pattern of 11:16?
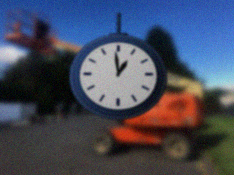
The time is 12:59
